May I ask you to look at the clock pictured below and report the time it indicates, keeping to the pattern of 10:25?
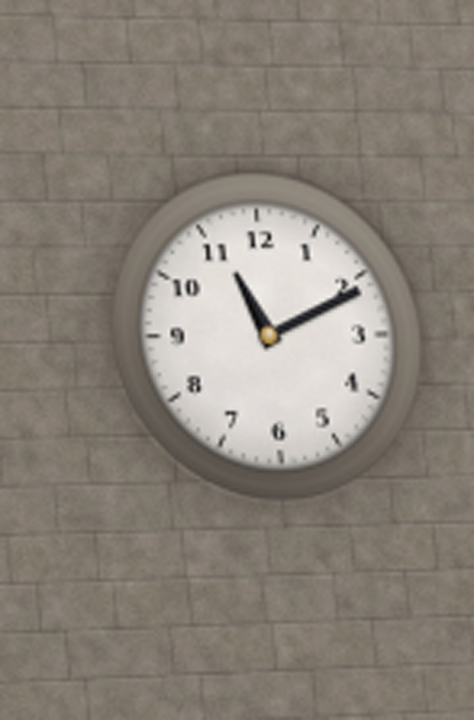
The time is 11:11
